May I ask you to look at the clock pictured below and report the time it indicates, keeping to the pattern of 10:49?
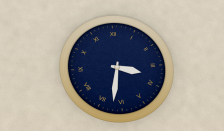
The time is 3:32
